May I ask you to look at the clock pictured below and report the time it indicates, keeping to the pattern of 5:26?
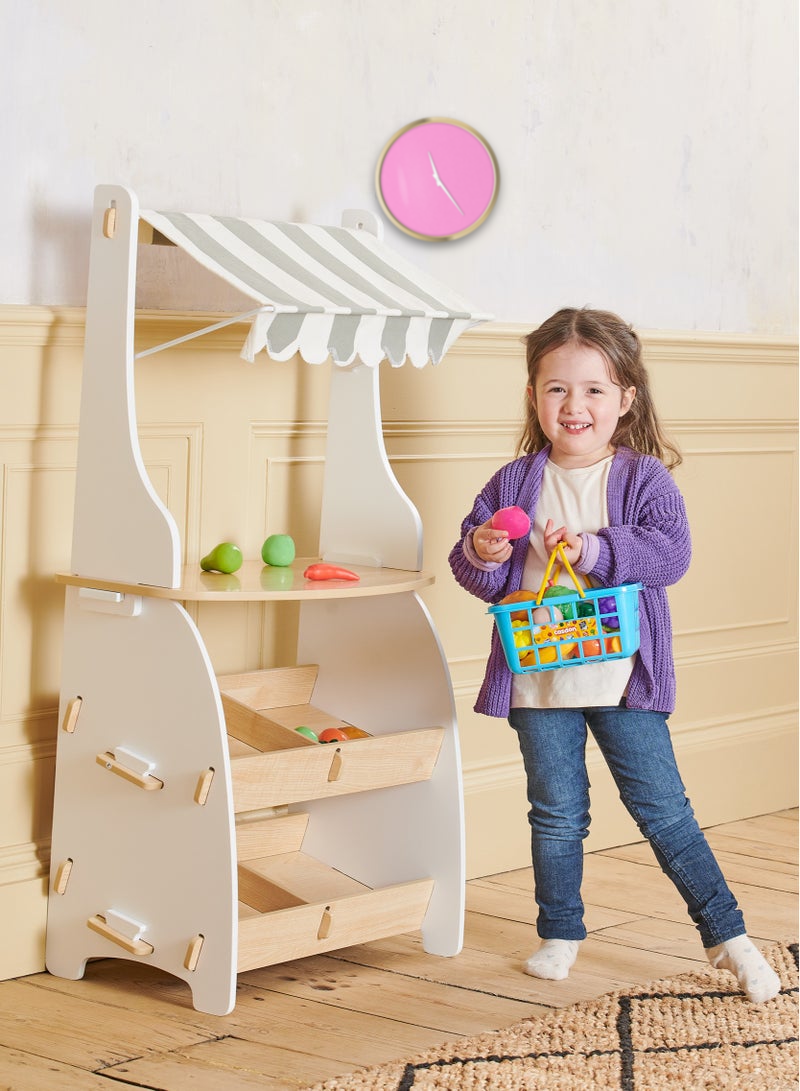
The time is 11:24
